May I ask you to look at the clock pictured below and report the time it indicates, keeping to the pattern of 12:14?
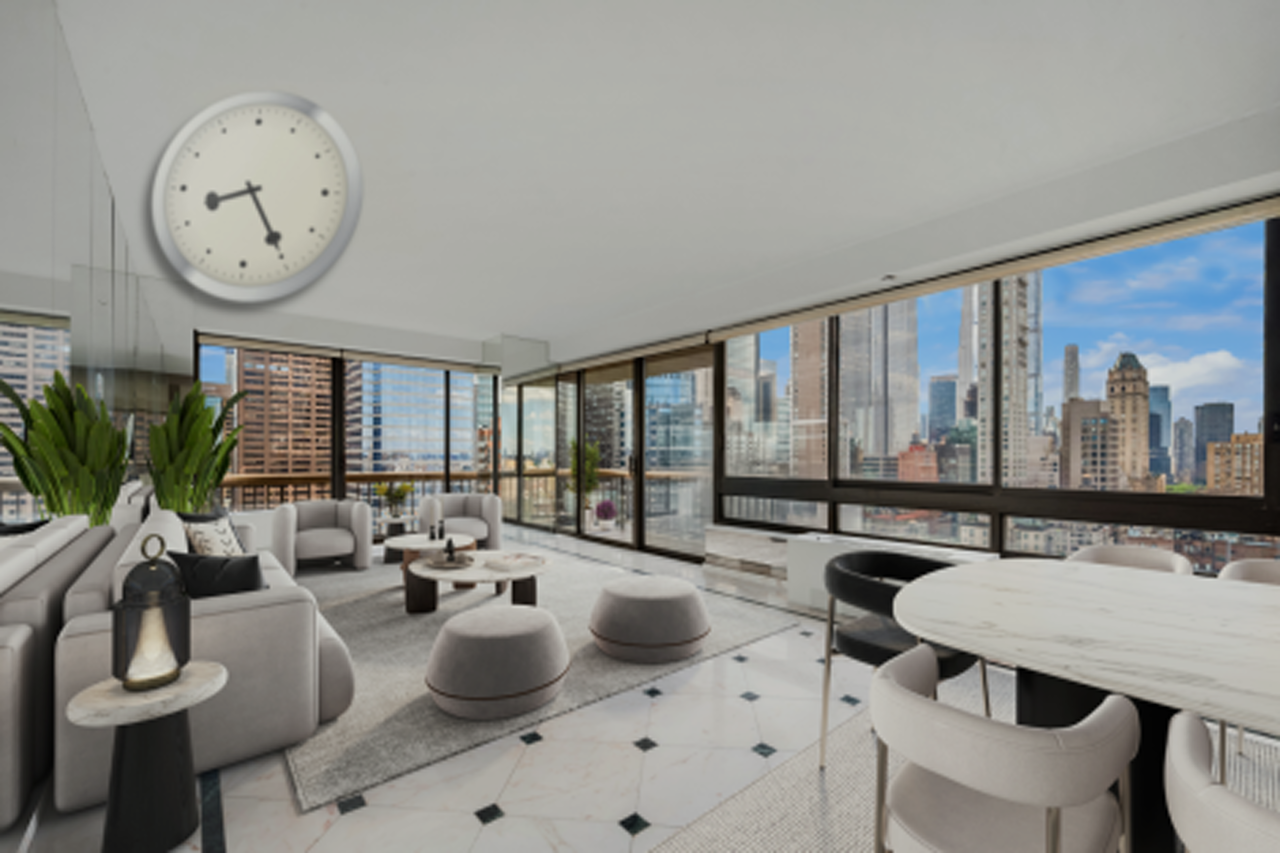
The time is 8:25
